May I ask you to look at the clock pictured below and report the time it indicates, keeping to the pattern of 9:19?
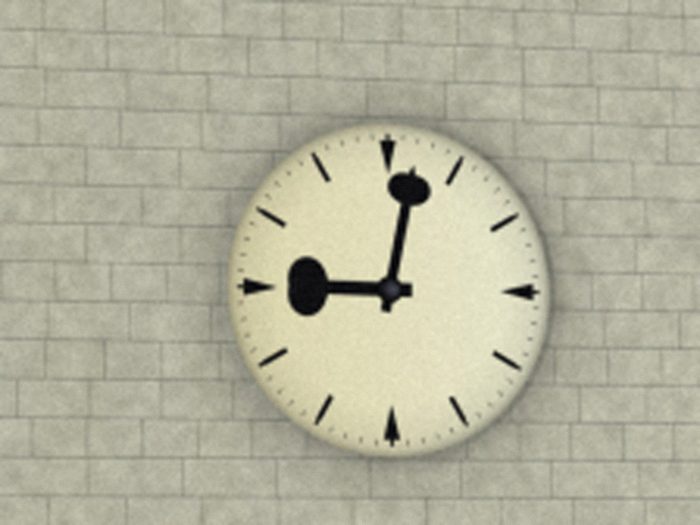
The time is 9:02
